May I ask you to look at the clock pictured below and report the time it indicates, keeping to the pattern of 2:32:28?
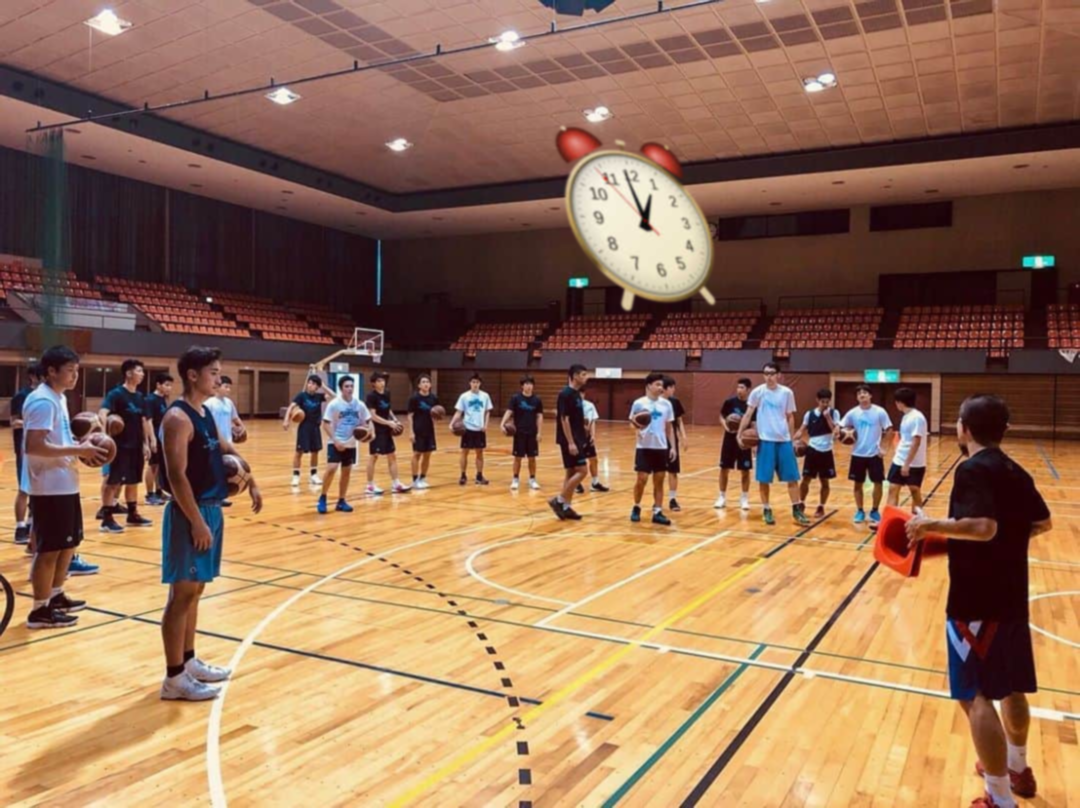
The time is 12:58:54
